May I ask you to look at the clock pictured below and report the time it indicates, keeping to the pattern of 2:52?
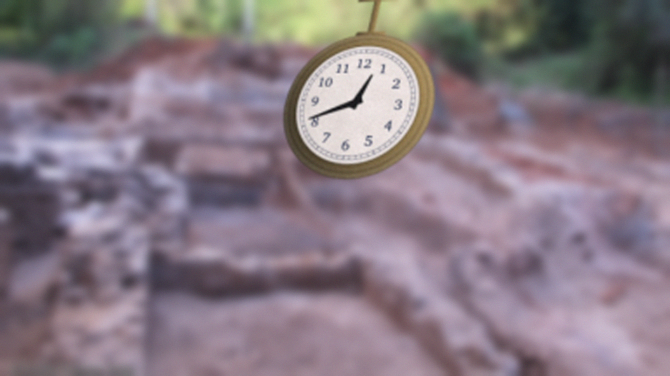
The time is 12:41
